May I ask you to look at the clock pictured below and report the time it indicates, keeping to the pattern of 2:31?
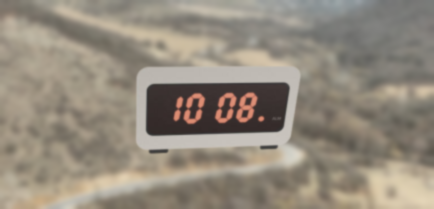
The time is 10:08
